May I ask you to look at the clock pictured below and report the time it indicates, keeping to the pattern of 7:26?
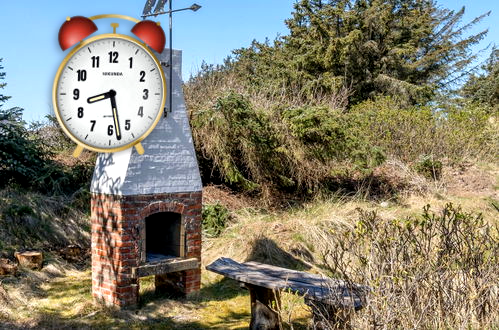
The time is 8:28
